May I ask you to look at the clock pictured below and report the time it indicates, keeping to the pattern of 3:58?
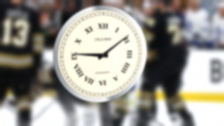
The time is 9:09
